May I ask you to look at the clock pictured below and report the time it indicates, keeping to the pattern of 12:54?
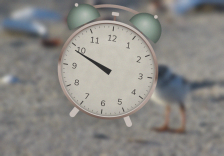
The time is 9:49
